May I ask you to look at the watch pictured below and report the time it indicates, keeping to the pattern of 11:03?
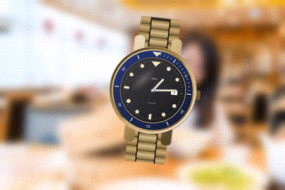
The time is 1:14
